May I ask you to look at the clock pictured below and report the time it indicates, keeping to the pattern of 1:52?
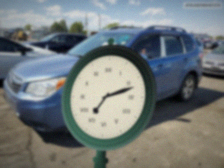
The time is 7:12
